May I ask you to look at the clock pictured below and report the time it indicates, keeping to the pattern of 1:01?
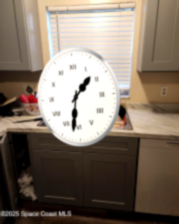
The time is 1:32
